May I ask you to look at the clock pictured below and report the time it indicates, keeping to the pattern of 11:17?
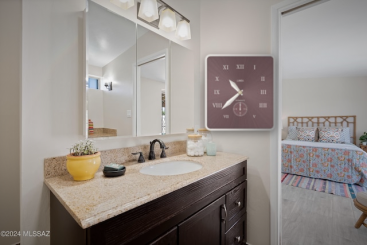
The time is 10:38
